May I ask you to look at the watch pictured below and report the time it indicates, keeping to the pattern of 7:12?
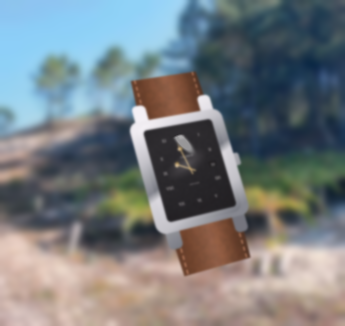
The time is 9:58
